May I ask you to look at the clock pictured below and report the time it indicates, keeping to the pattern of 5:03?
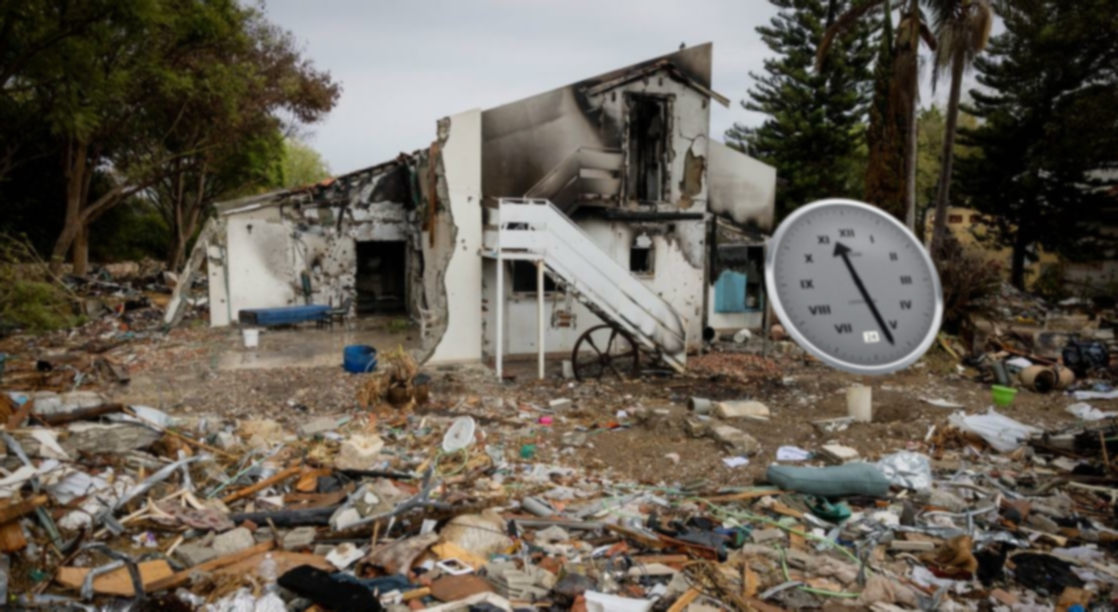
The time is 11:27
